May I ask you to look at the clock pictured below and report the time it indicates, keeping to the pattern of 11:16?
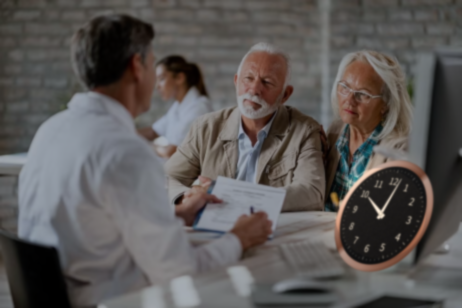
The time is 10:02
